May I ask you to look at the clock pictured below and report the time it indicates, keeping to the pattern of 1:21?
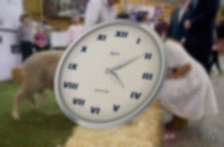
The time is 4:09
